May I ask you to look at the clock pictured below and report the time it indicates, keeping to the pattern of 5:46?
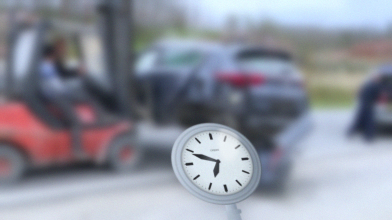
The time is 6:49
